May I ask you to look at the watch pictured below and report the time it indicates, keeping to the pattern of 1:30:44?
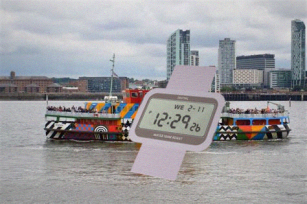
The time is 12:29:26
